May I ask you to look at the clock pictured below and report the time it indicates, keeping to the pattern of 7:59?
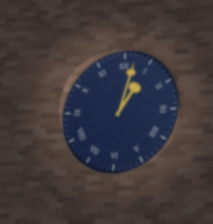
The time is 1:02
